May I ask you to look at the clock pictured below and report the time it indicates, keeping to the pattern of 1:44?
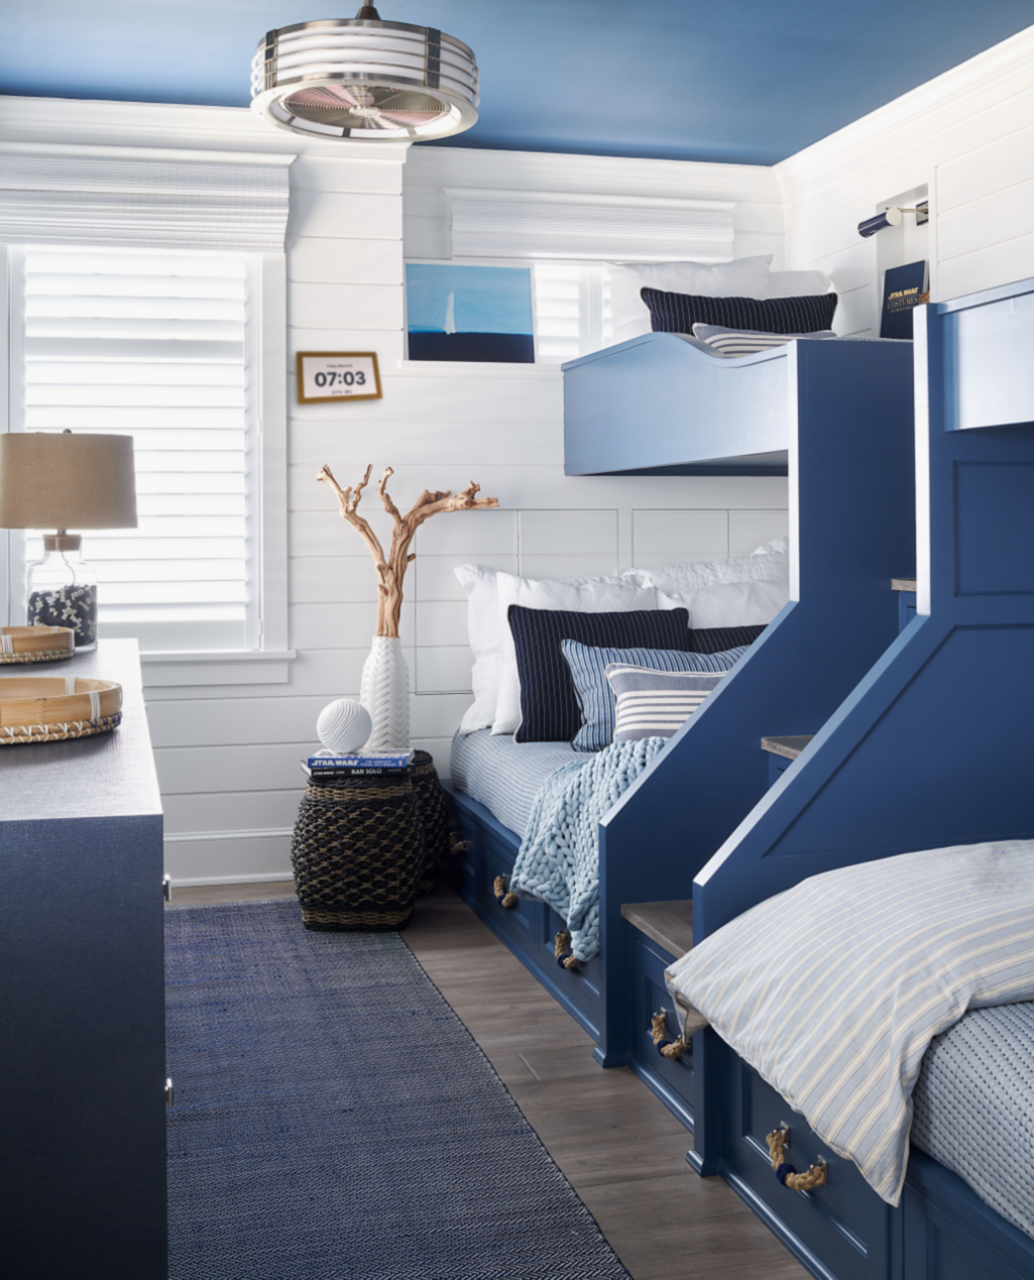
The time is 7:03
